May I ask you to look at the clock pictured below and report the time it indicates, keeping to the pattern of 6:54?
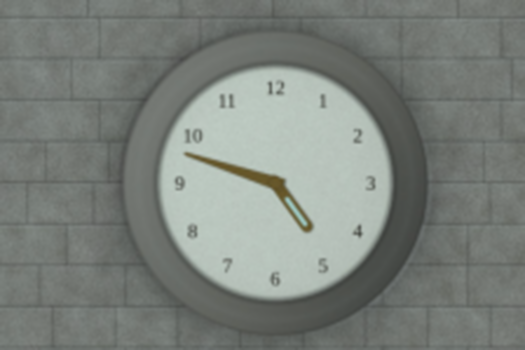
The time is 4:48
